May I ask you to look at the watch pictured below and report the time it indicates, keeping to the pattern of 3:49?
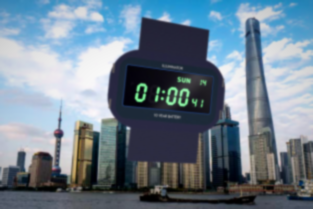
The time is 1:00
